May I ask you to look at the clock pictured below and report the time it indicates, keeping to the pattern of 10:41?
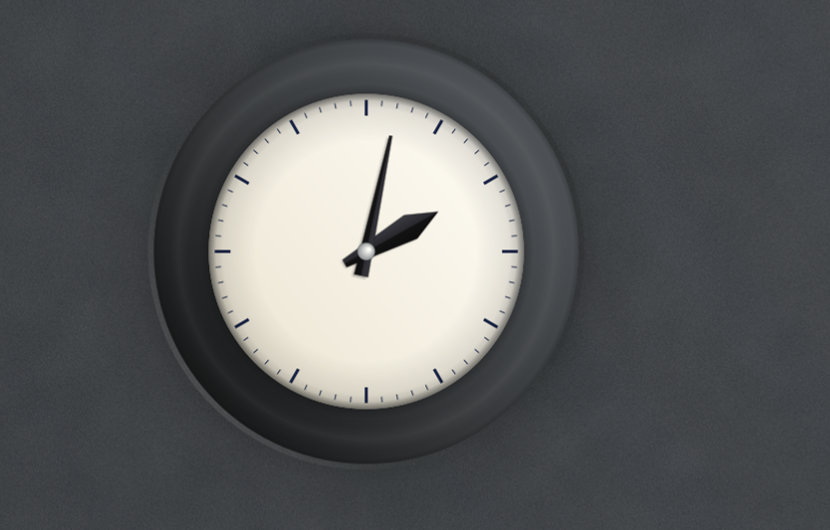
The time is 2:02
